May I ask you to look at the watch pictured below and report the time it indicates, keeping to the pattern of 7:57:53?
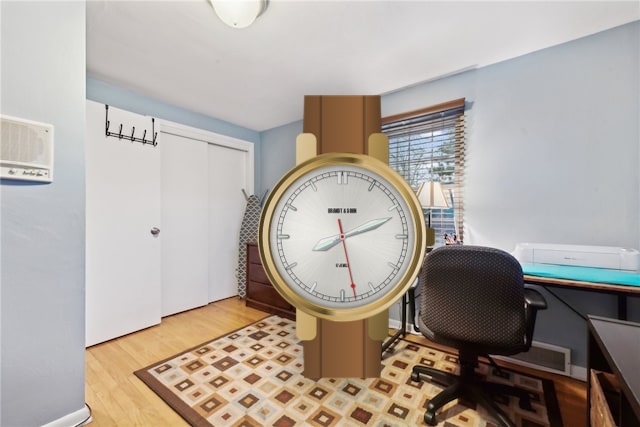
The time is 8:11:28
